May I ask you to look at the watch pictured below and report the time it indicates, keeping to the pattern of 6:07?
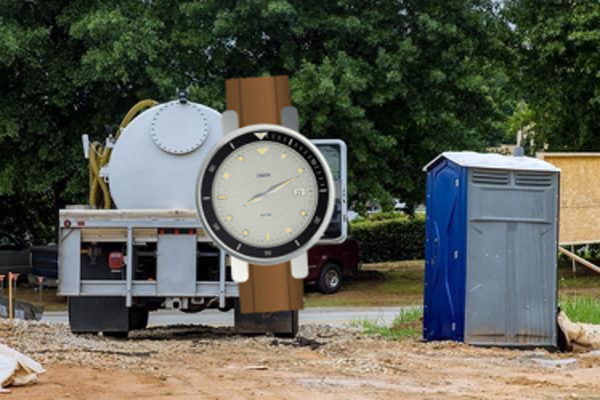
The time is 8:11
